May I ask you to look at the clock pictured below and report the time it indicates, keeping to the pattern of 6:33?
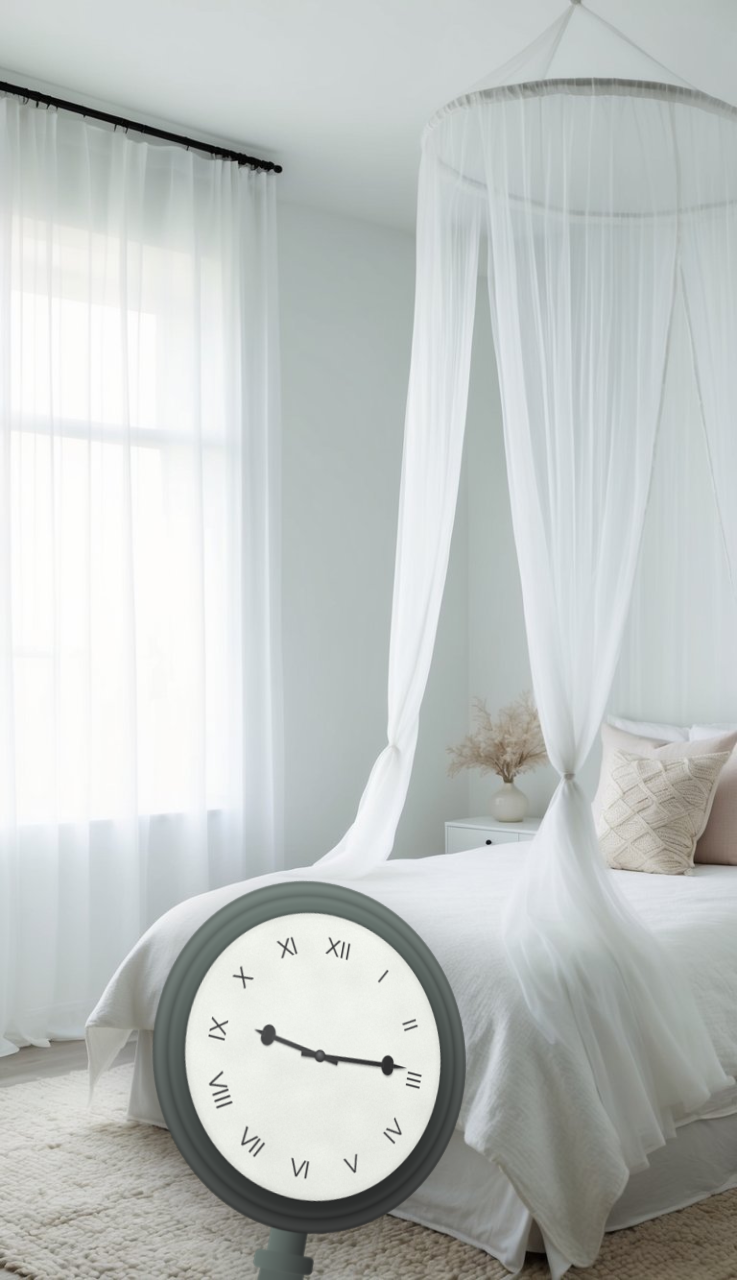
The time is 9:14
